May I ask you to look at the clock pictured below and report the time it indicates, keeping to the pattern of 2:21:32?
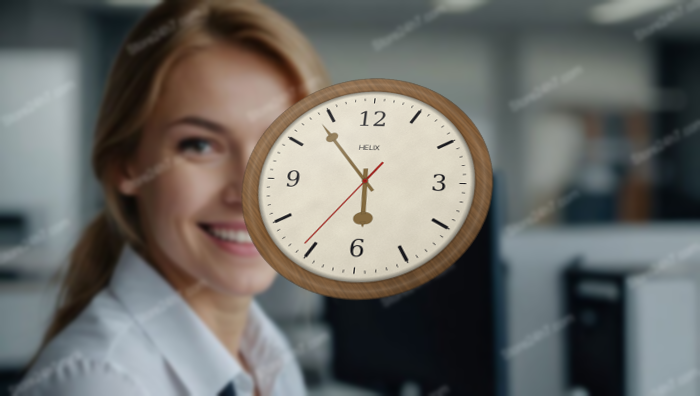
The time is 5:53:36
